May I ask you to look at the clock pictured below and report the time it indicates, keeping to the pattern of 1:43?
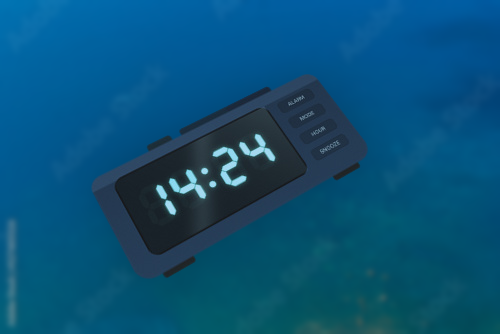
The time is 14:24
